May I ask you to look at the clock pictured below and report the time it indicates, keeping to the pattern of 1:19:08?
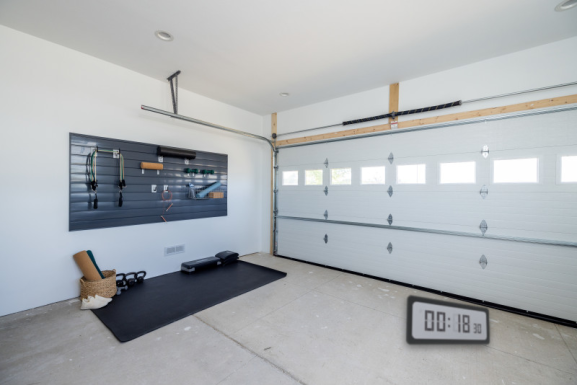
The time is 0:18:30
